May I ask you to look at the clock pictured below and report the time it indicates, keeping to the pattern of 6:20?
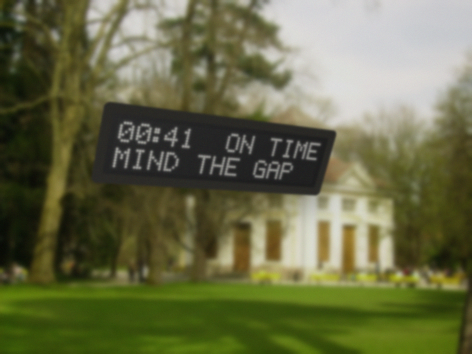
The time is 0:41
